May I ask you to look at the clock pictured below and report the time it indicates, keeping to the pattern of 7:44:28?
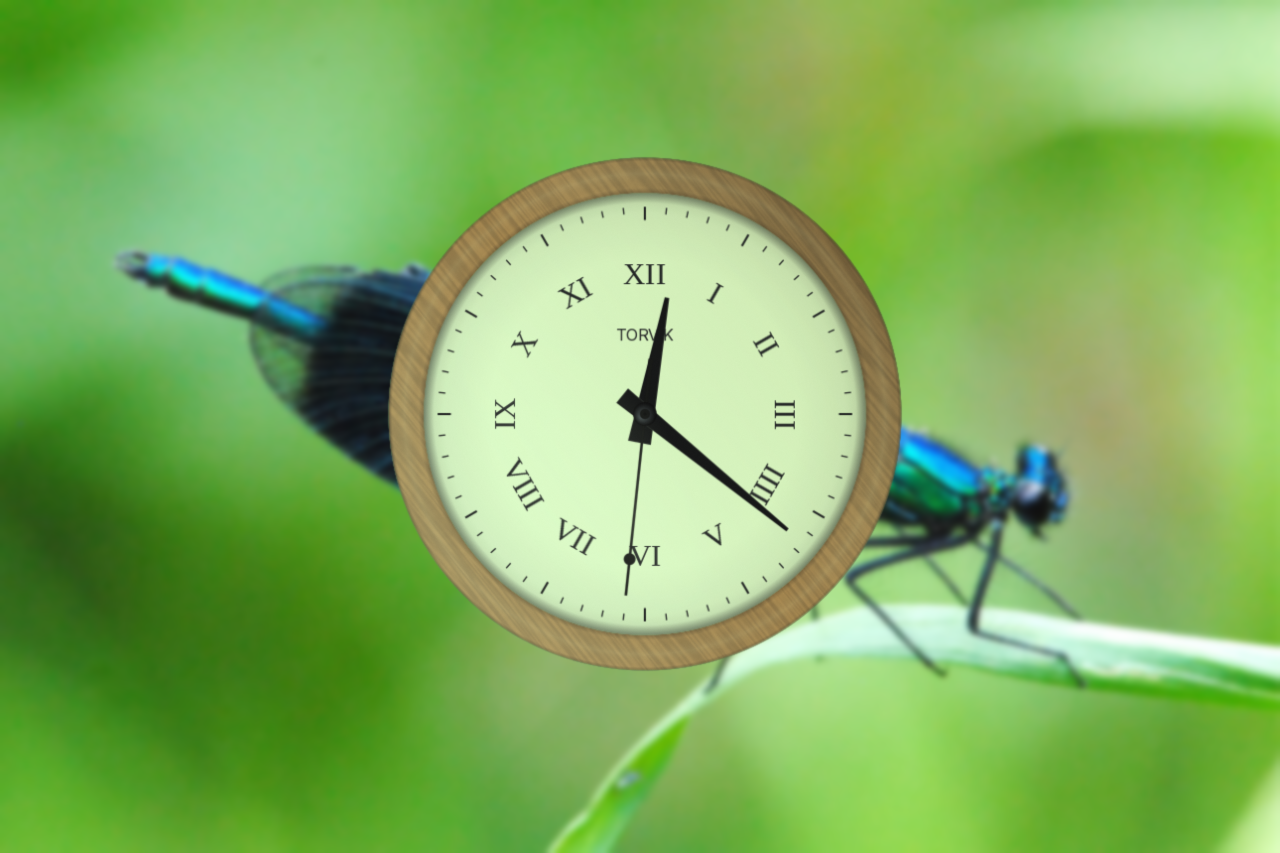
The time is 12:21:31
